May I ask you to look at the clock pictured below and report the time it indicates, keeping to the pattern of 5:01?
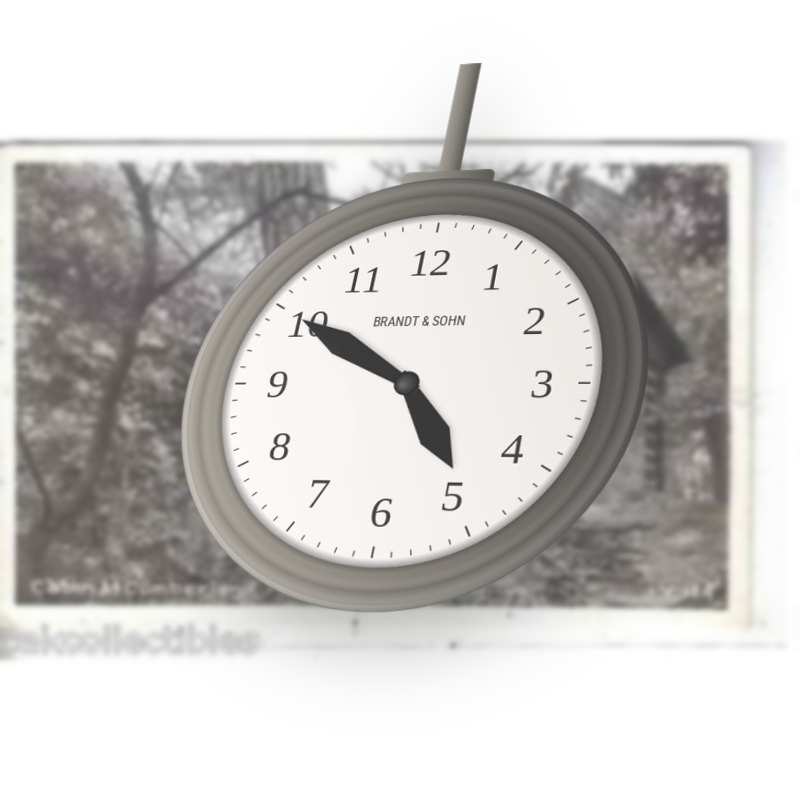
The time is 4:50
